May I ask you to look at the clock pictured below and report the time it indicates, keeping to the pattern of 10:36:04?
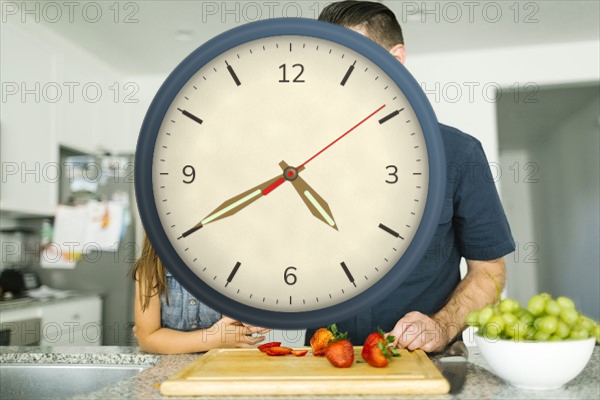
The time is 4:40:09
